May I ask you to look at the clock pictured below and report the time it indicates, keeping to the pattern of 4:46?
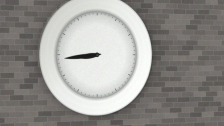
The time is 8:44
